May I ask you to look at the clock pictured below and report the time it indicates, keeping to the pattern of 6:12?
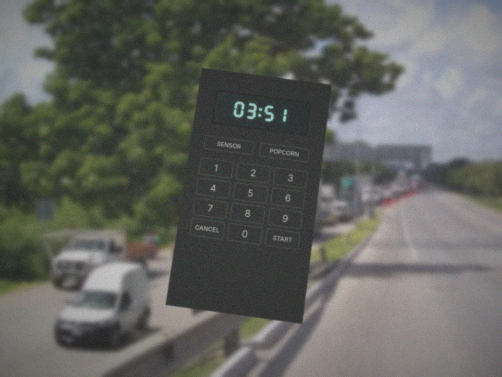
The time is 3:51
